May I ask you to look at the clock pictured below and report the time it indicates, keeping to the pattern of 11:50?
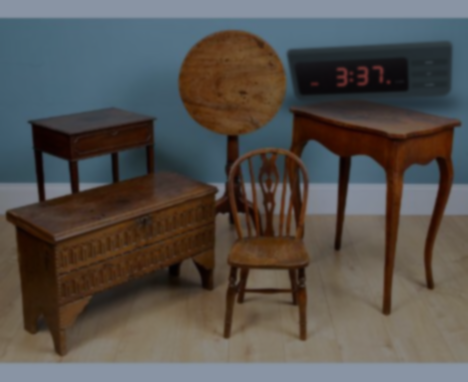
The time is 3:37
